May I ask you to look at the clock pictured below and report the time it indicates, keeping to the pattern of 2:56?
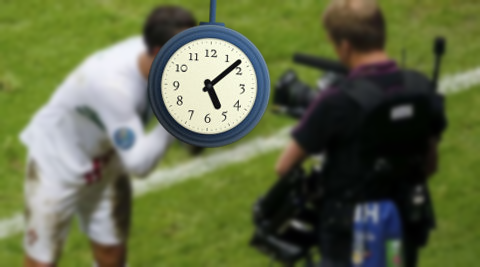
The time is 5:08
